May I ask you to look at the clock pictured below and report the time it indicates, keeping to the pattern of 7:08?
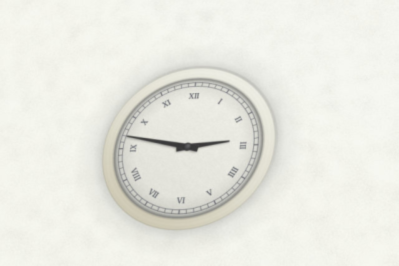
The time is 2:47
